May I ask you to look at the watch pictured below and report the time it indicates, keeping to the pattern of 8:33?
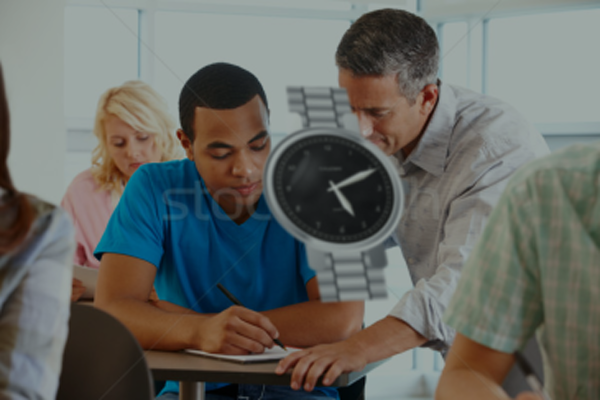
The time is 5:11
